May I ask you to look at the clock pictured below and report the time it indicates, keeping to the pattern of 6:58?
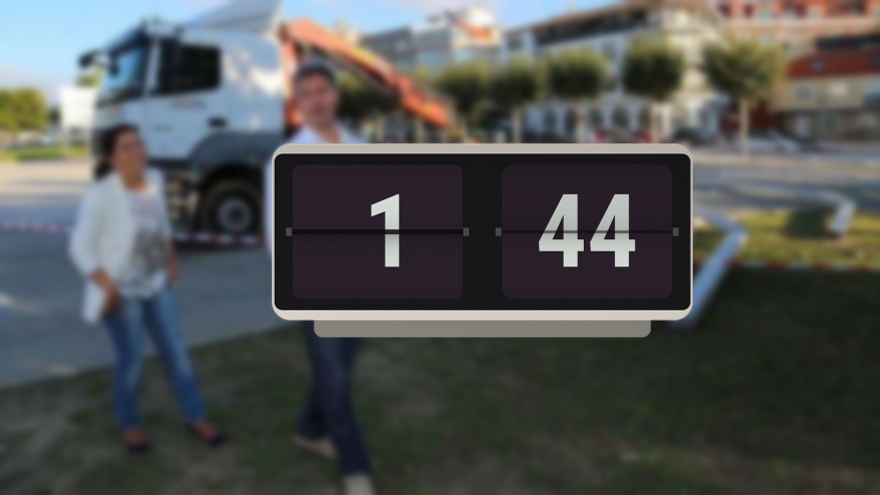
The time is 1:44
